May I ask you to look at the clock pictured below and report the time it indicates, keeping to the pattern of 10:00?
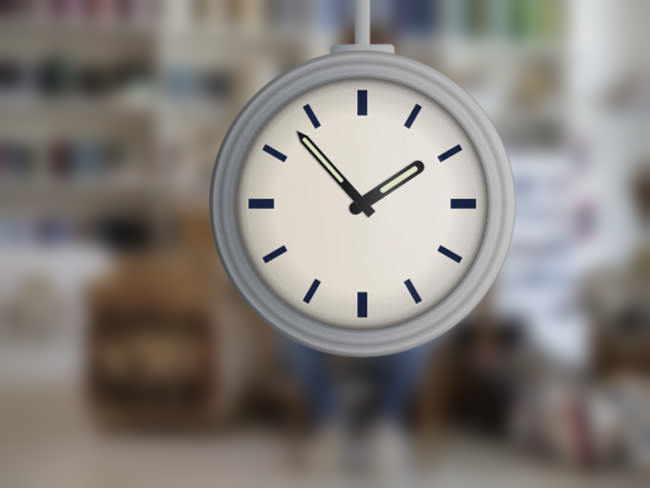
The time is 1:53
